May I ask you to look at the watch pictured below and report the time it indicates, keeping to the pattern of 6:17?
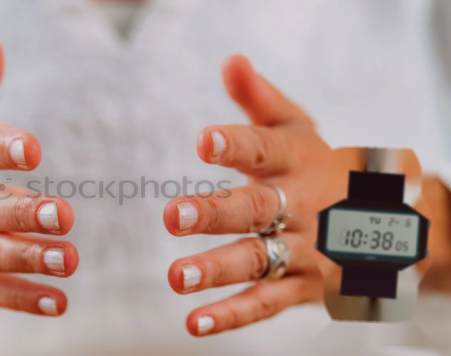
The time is 10:38
